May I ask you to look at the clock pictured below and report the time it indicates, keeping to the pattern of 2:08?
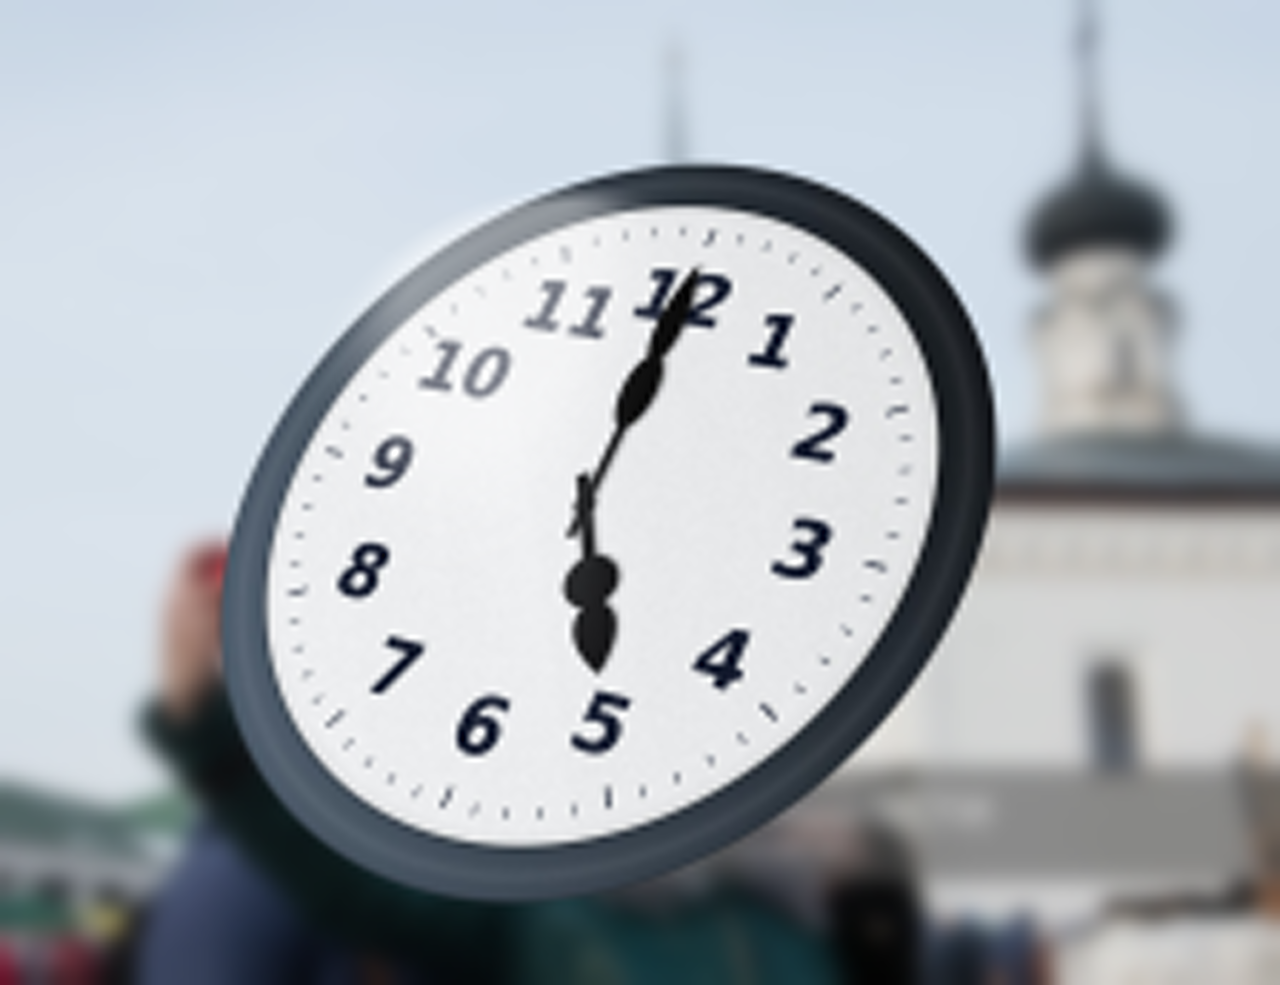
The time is 5:00
